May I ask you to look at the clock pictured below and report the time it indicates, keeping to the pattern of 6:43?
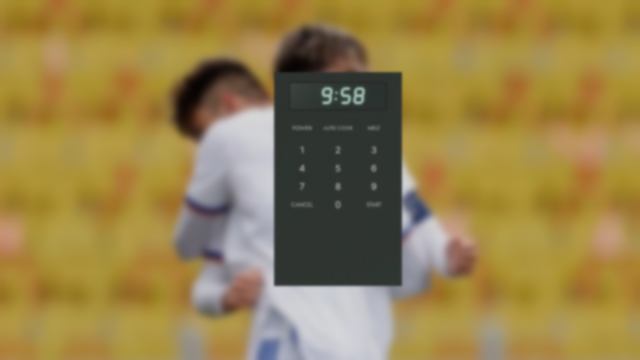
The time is 9:58
